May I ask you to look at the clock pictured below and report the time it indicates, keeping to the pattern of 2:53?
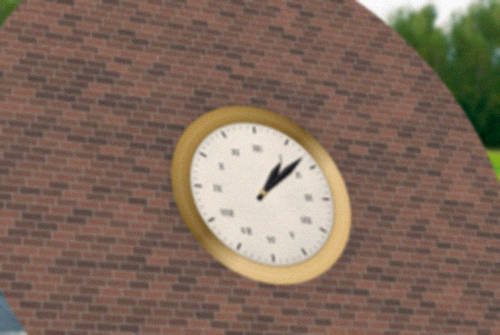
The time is 1:08
